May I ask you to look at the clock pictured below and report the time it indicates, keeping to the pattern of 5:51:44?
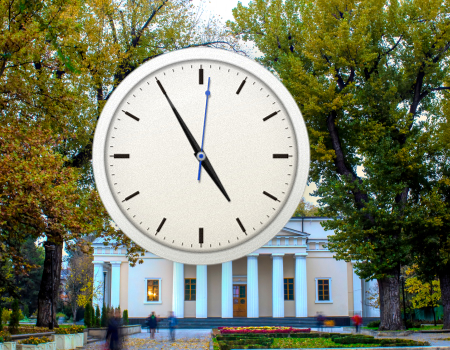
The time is 4:55:01
